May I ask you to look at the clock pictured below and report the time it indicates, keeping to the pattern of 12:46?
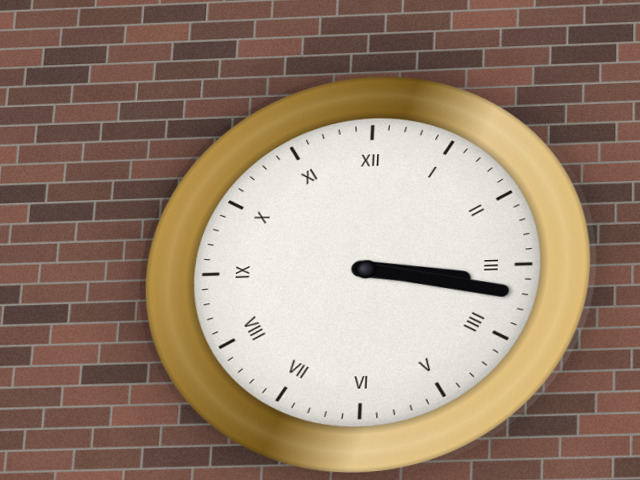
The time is 3:17
